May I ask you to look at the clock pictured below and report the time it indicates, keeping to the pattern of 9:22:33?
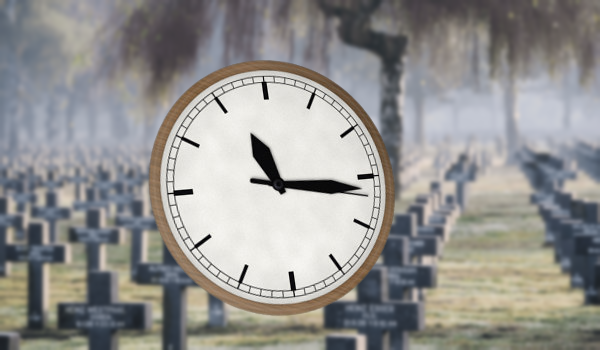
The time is 11:16:17
